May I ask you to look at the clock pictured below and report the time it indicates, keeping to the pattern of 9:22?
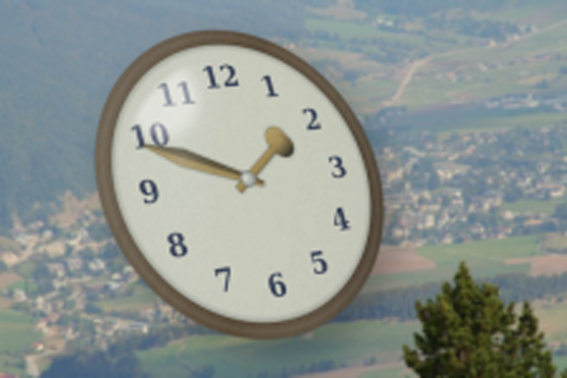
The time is 1:49
